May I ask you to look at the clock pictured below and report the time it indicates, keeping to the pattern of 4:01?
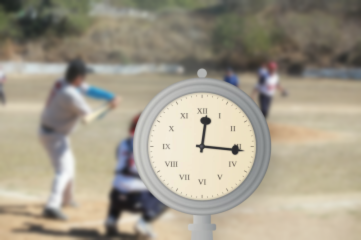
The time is 12:16
